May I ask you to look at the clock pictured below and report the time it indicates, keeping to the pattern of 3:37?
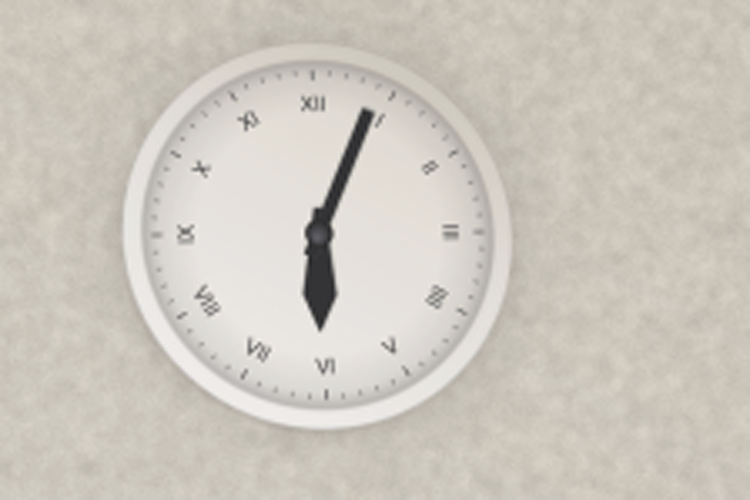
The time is 6:04
